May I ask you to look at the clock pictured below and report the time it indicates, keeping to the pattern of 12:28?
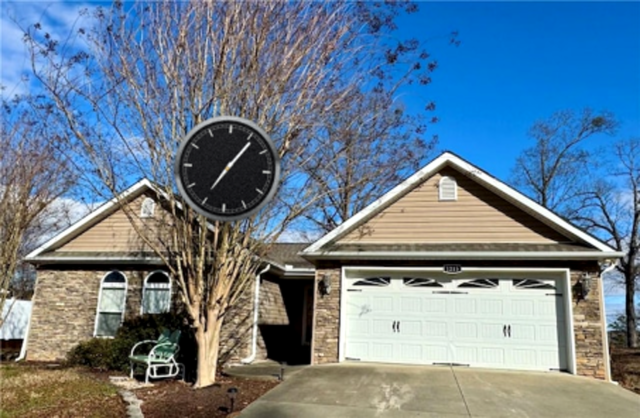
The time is 7:06
